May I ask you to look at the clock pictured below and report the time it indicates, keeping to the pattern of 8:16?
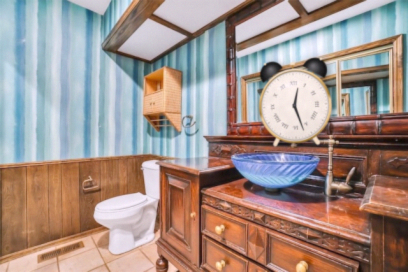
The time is 12:27
